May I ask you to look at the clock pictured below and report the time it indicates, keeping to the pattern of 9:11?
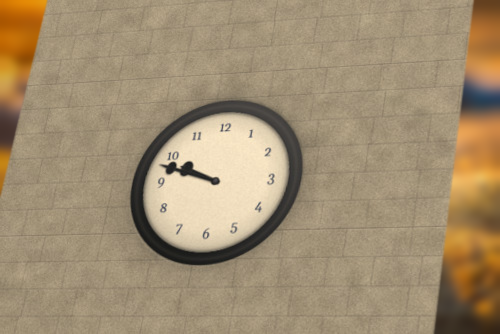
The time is 9:48
